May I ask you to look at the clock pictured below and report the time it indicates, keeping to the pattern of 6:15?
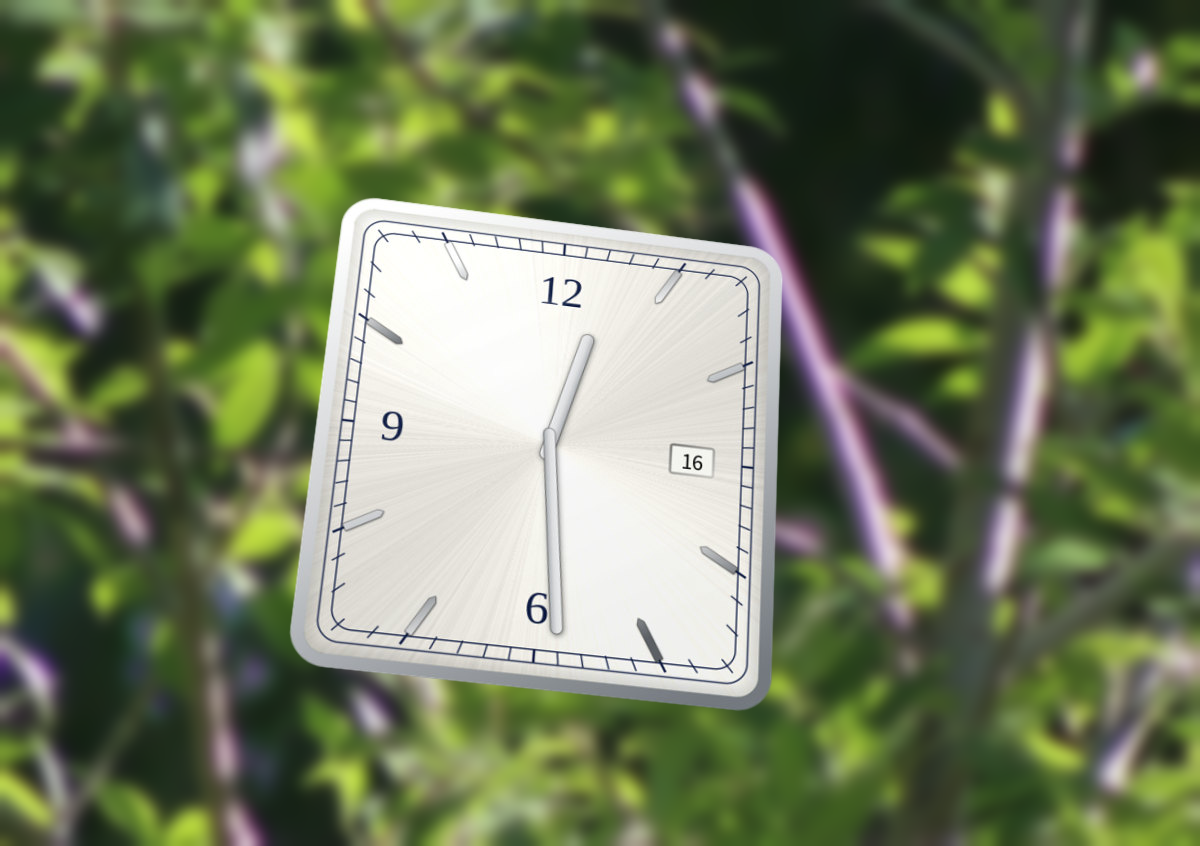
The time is 12:29
